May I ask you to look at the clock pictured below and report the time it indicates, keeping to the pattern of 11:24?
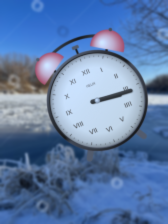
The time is 3:16
